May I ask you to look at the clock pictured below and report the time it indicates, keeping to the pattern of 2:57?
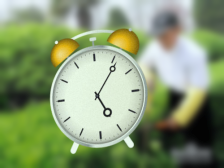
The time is 5:06
